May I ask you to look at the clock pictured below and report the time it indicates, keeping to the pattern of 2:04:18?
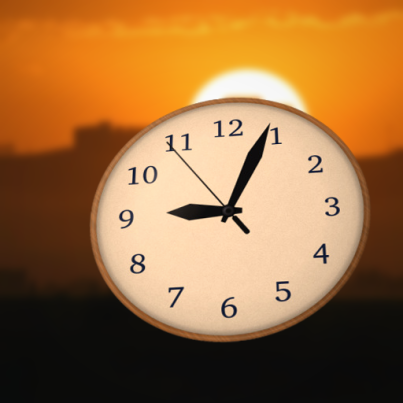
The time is 9:03:54
